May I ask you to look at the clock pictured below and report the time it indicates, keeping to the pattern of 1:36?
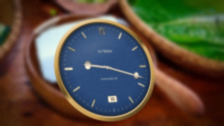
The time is 9:18
